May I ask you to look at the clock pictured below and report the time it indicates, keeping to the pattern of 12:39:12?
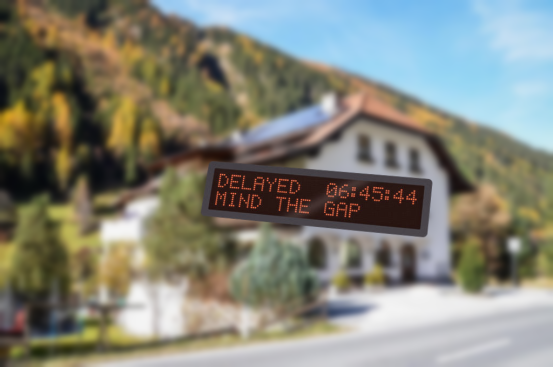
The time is 6:45:44
